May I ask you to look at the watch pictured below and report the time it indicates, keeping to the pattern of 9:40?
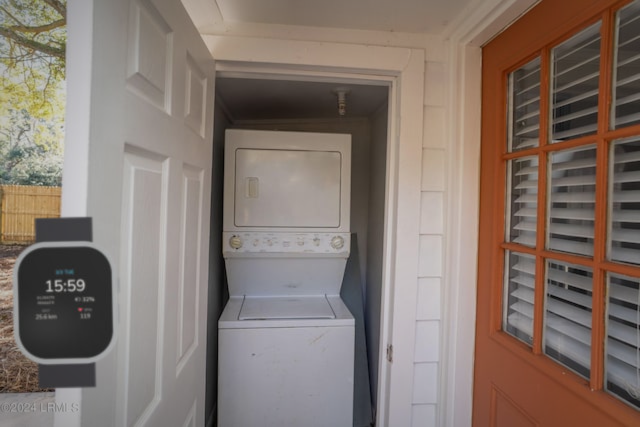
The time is 15:59
